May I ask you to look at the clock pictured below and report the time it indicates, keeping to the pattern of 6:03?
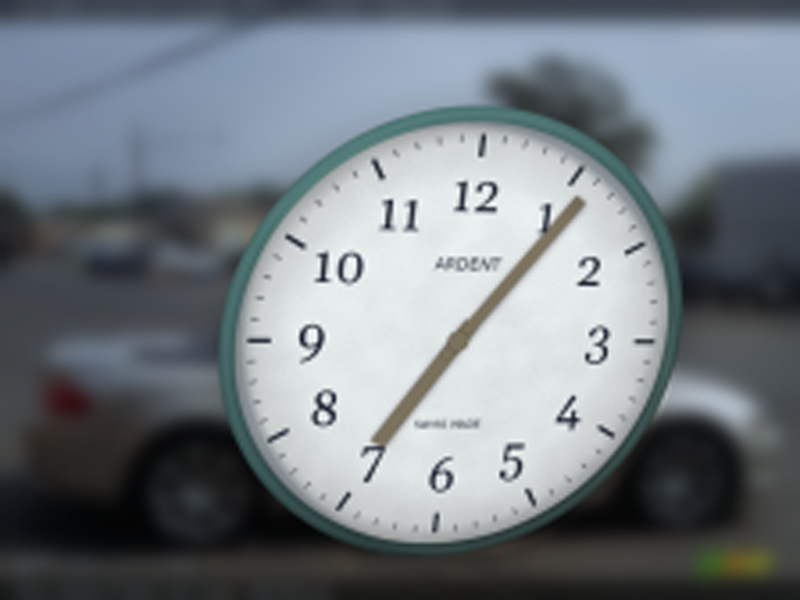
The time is 7:06
